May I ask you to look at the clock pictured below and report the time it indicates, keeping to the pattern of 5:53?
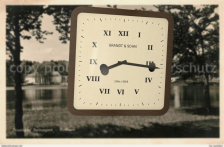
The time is 8:16
